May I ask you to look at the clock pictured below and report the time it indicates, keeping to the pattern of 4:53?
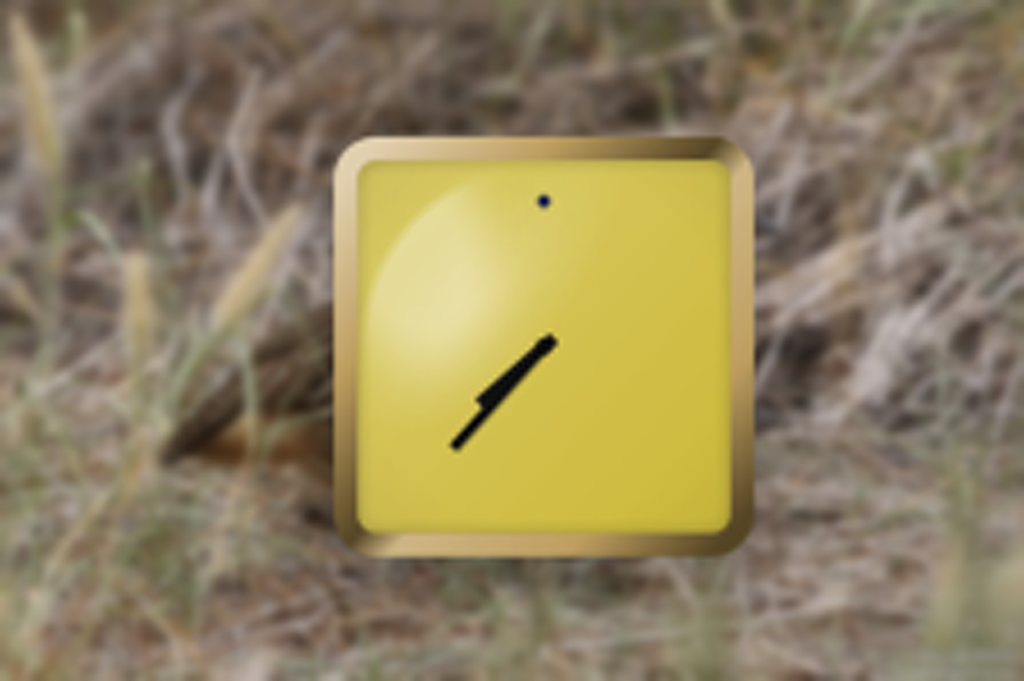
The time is 7:37
